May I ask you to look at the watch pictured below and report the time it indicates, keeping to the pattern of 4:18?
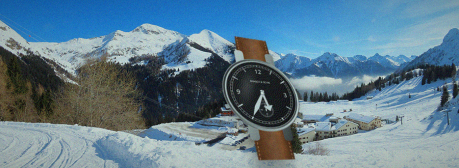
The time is 5:35
